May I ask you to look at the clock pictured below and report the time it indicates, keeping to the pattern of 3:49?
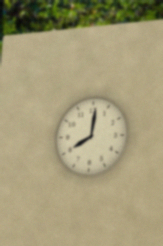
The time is 8:01
